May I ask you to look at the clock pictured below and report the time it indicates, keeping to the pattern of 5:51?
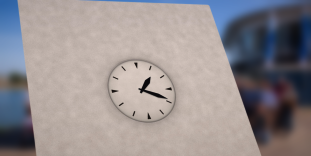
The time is 1:19
